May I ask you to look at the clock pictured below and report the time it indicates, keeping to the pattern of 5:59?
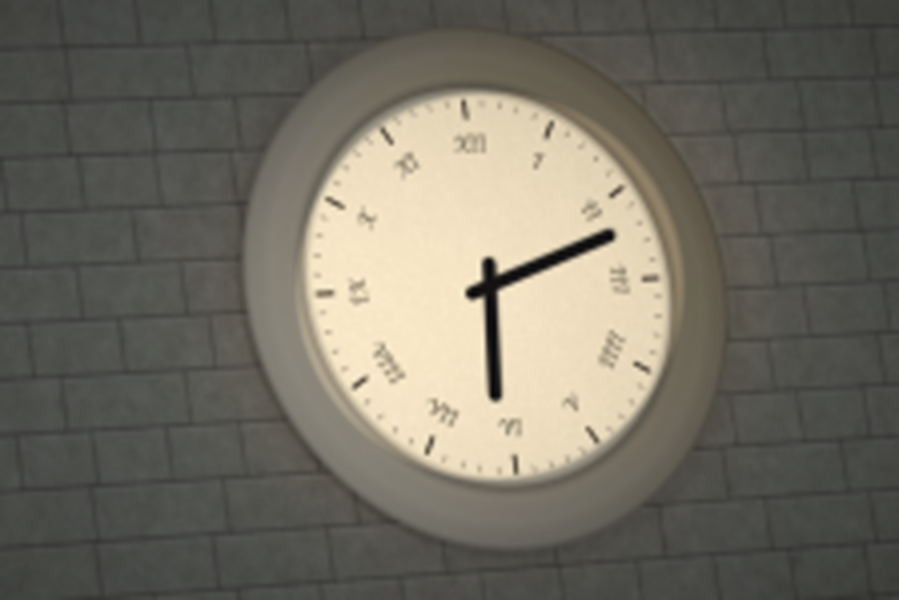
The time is 6:12
